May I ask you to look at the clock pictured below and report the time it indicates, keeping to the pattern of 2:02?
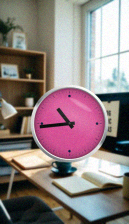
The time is 10:44
